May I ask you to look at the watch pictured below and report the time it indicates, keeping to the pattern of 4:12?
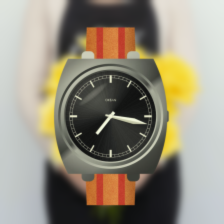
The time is 7:17
